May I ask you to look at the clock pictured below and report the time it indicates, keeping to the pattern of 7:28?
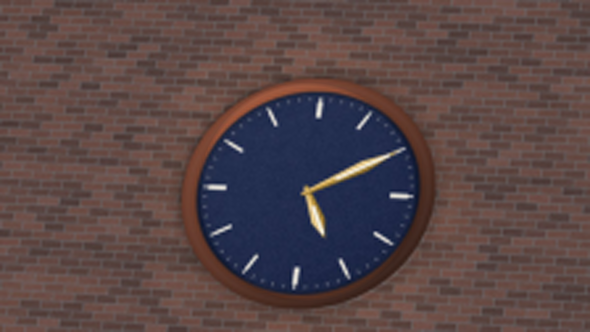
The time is 5:10
